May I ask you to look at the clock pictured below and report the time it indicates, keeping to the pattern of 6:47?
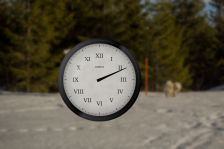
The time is 2:11
